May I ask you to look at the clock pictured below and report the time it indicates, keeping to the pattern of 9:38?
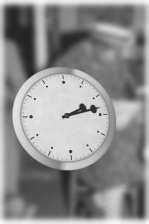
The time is 2:13
